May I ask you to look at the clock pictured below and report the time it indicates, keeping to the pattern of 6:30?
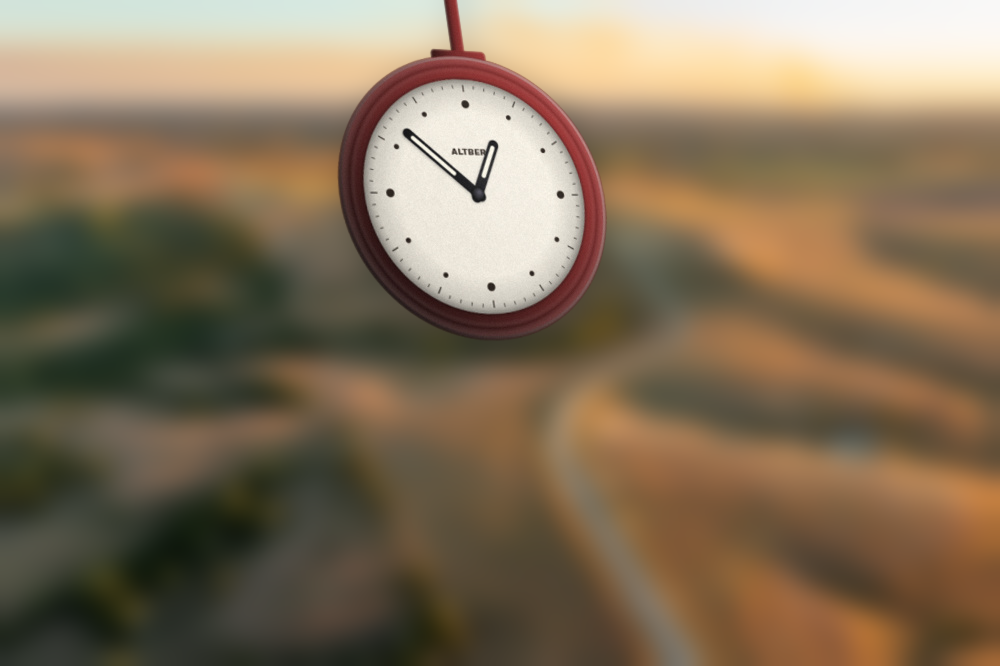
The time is 12:52
